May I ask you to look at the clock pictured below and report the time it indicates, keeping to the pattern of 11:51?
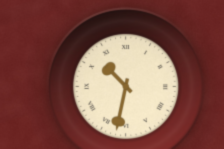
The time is 10:32
